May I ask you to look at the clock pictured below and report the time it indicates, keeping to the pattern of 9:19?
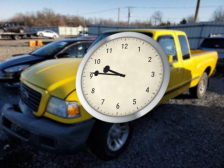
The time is 9:46
